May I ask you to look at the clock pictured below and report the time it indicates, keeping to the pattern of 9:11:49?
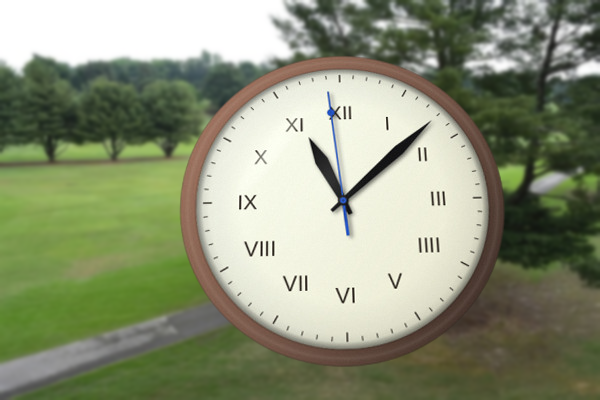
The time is 11:07:59
